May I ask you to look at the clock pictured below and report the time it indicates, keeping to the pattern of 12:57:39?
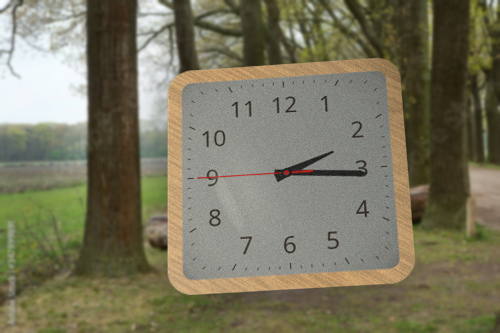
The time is 2:15:45
